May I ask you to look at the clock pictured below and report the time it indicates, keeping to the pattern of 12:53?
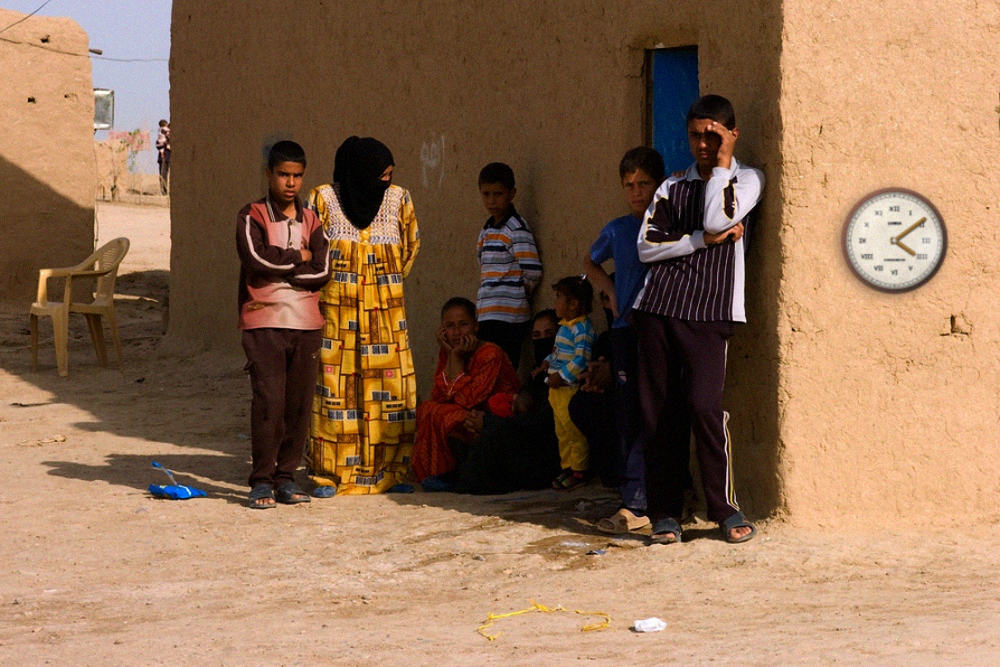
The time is 4:09
